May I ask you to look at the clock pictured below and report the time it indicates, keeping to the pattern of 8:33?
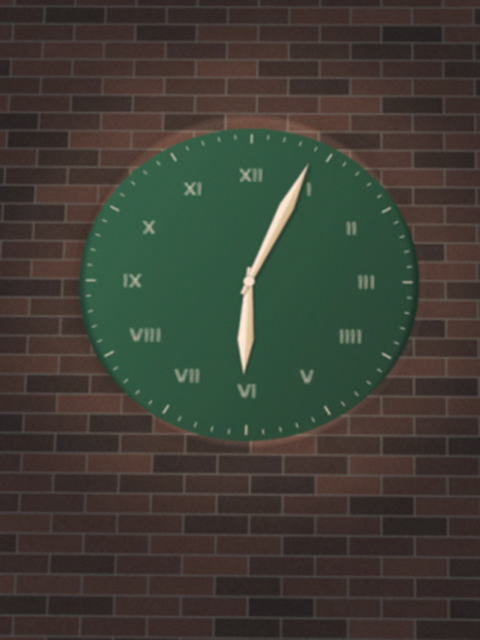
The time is 6:04
